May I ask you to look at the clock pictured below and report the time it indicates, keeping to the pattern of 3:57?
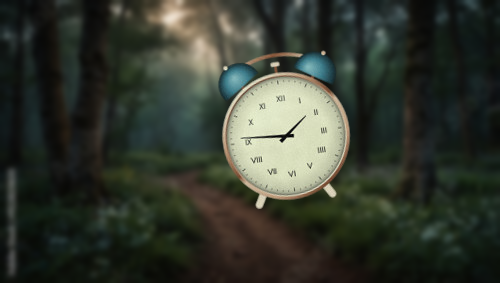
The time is 1:46
